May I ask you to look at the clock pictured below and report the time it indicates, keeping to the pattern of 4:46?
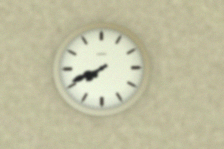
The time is 7:41
